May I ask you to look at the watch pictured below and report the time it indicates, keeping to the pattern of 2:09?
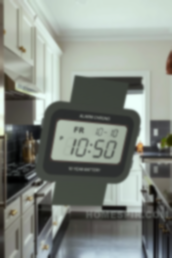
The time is 10:50
